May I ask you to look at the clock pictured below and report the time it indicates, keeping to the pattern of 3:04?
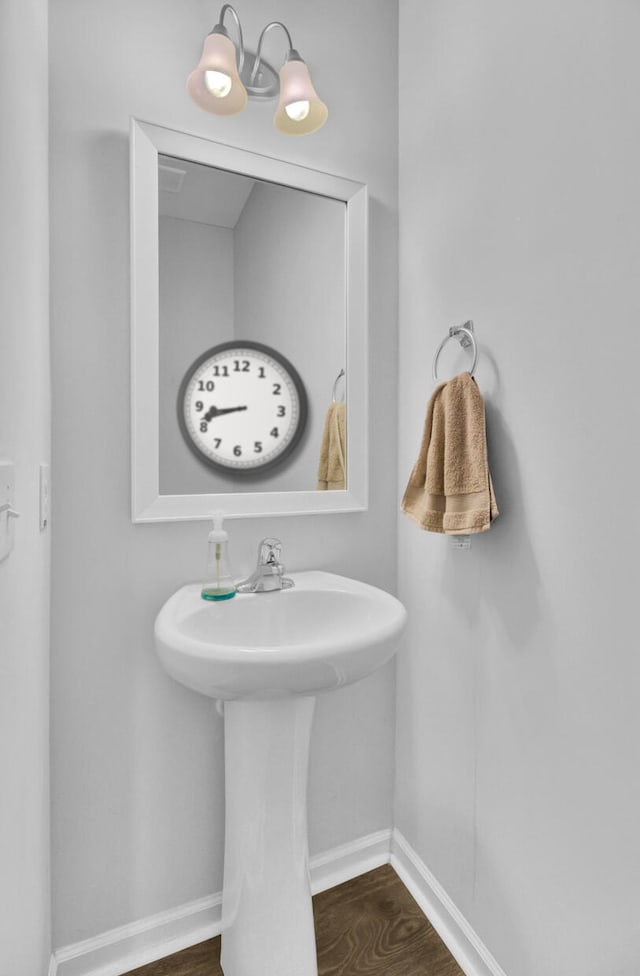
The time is 8:42
